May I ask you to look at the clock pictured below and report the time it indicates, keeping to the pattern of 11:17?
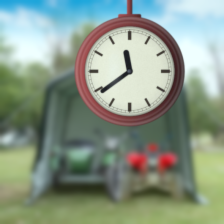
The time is 11:39
